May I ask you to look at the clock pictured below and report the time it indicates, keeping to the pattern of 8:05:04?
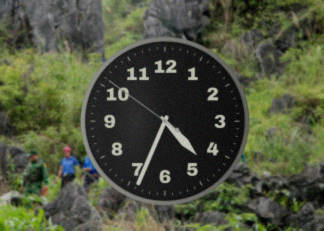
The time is 4:33:51
